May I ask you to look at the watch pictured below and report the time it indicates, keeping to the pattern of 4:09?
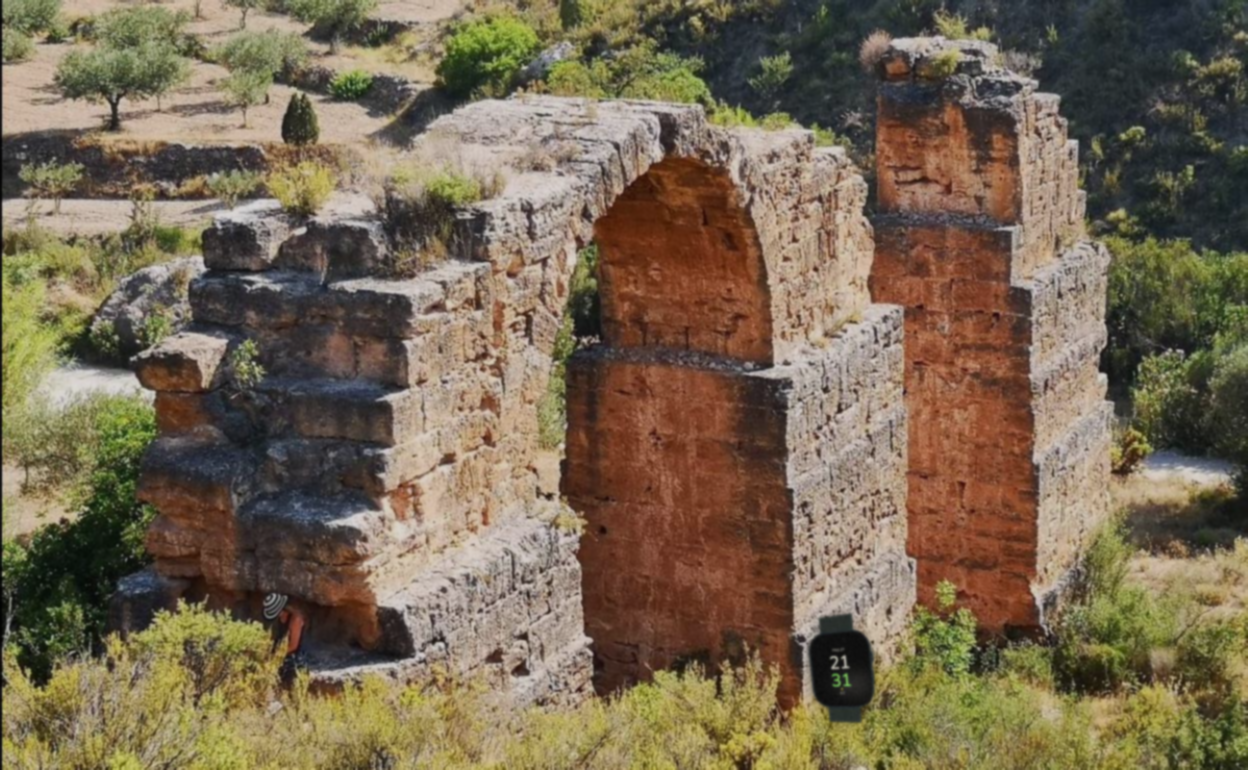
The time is 21:31
